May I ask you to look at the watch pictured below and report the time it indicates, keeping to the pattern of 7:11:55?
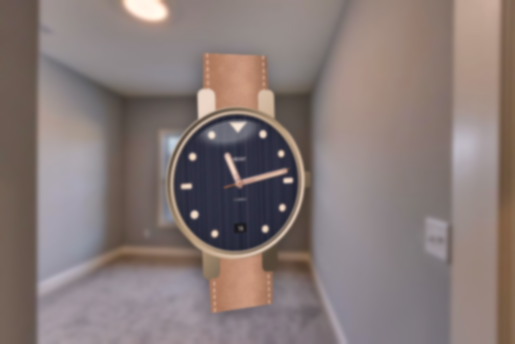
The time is 11:13:13
